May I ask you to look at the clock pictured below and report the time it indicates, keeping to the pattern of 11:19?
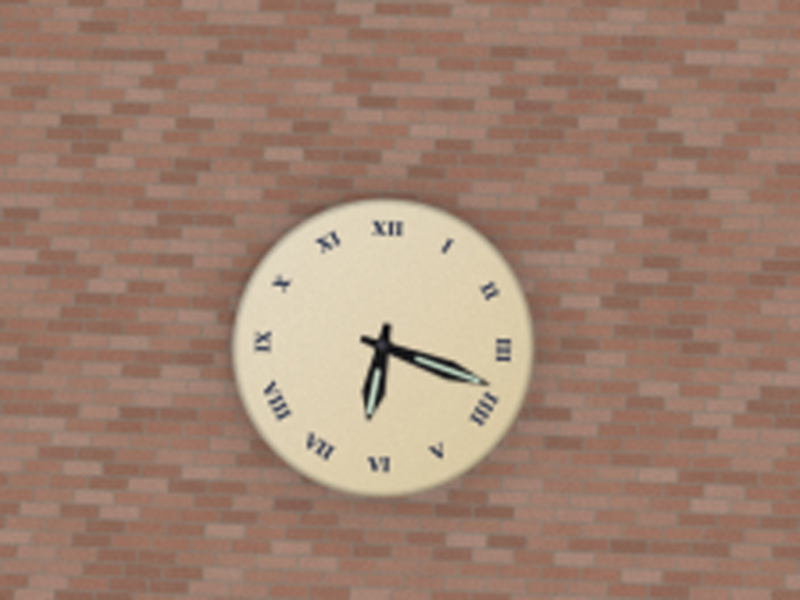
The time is 6:18
